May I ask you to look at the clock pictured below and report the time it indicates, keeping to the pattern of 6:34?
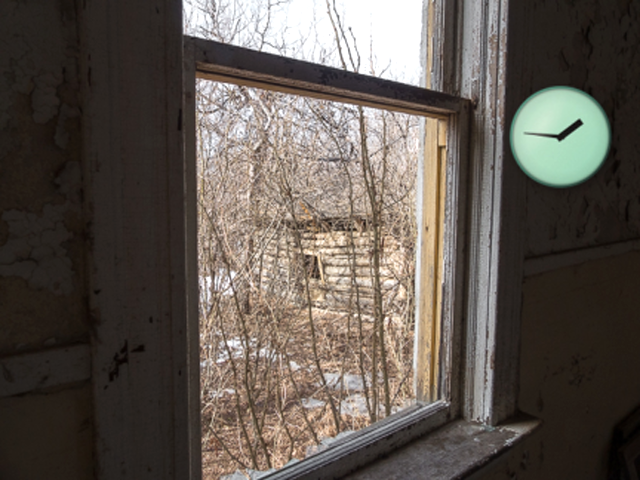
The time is 1:46
